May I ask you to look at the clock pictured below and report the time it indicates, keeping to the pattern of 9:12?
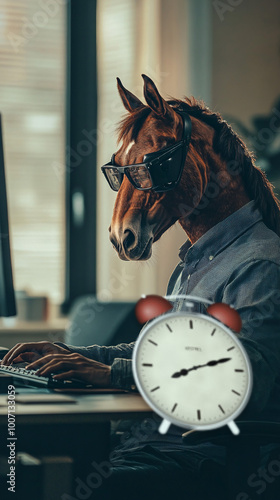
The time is 8:12
